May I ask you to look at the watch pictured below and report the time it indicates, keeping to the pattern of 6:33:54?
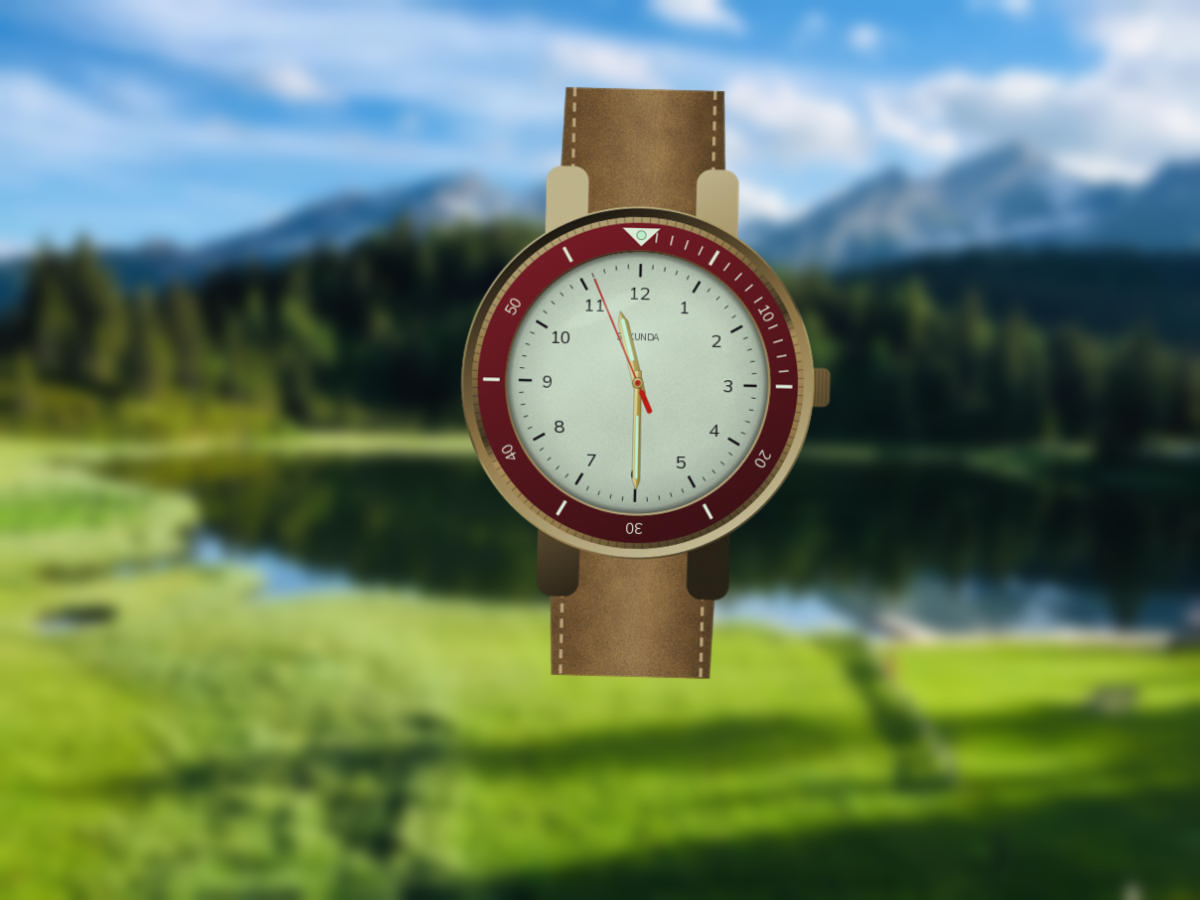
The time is 11:29:56
